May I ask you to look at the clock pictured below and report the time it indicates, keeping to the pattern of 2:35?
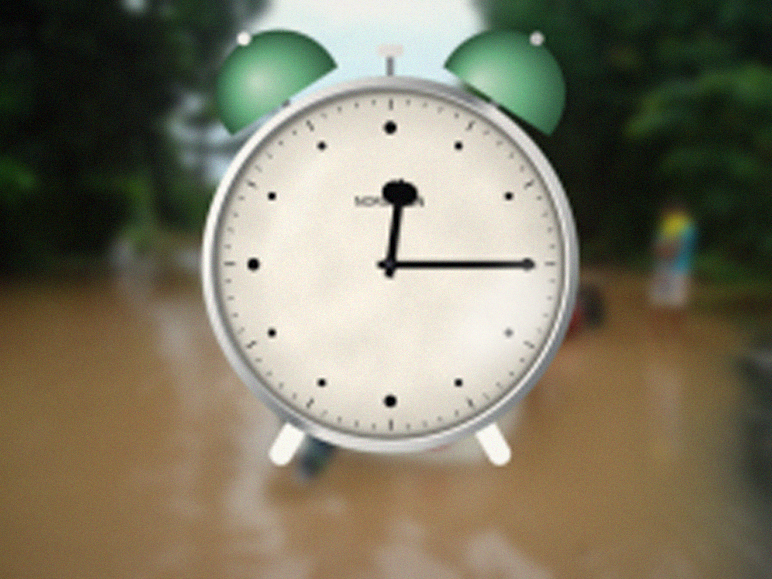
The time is 12:15
